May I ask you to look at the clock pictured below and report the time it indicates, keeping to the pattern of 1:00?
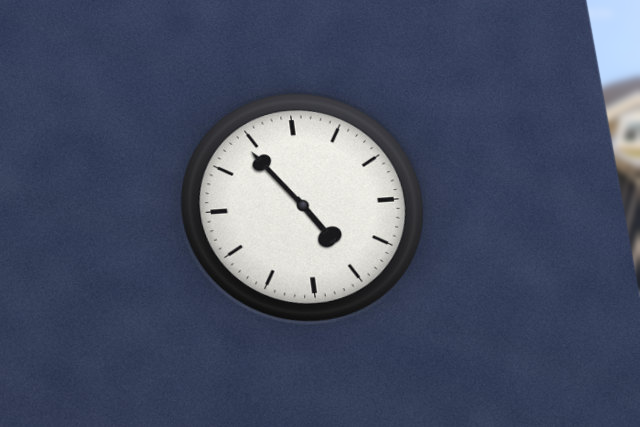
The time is 4:54
